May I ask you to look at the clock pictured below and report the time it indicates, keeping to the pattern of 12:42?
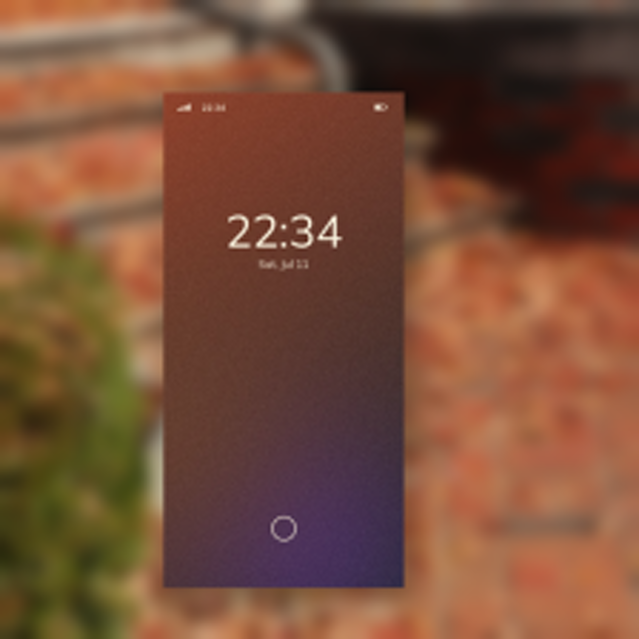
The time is 22:34
